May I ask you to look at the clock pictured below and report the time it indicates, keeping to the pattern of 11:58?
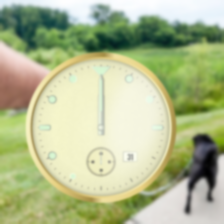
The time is 12:00
